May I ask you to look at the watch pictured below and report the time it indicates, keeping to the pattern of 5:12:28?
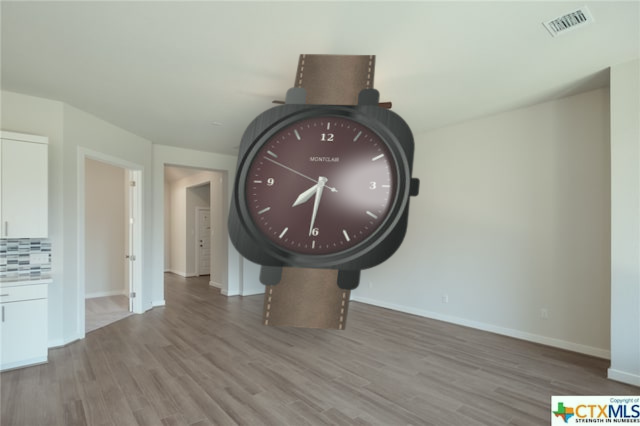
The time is 7:30:49
